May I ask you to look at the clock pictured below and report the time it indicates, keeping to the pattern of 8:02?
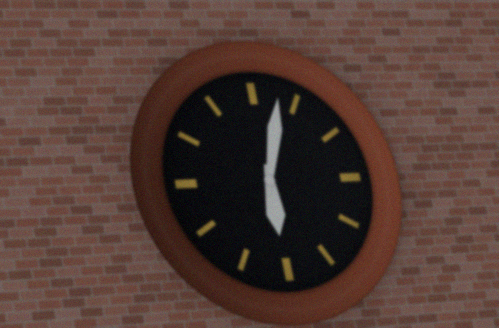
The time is 6:03
